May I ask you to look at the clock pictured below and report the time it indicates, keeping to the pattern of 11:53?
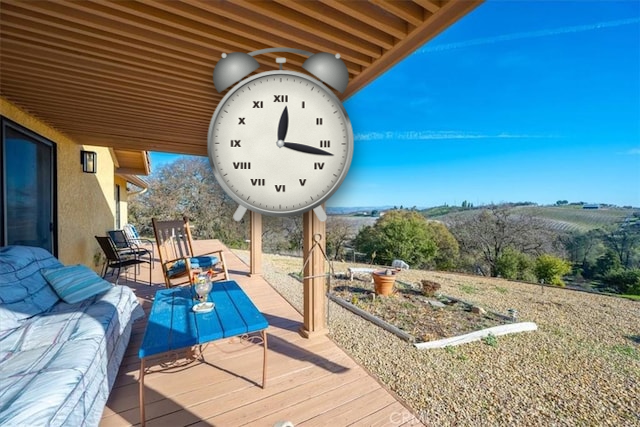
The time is 12:17
